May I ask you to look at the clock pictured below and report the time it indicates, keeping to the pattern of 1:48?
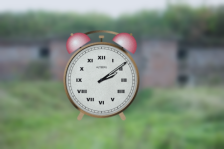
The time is 2:09
